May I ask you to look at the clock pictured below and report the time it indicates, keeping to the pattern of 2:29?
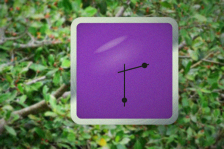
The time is 2:30
